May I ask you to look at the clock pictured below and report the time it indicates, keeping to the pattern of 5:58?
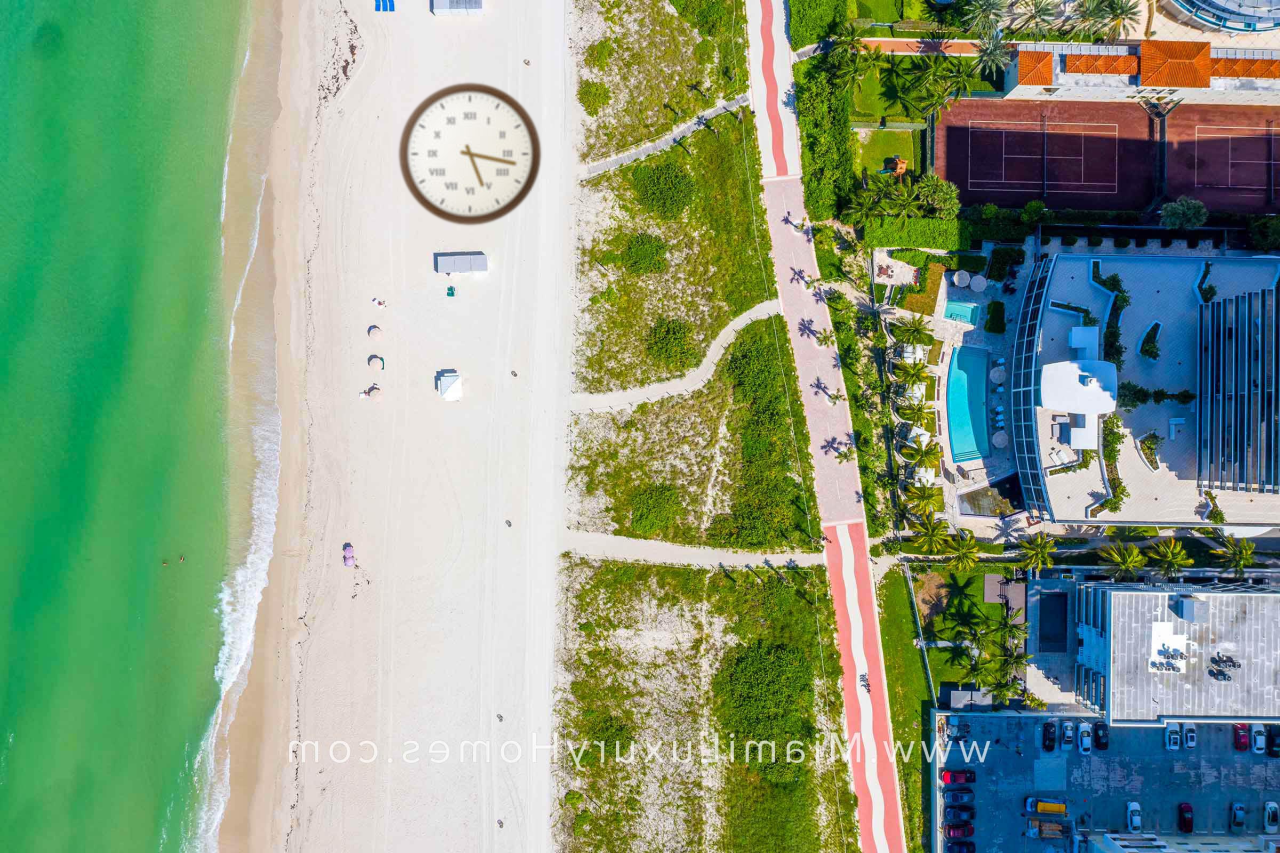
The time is 5:17
